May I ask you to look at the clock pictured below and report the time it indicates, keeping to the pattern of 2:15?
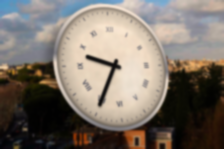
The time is 9:35
